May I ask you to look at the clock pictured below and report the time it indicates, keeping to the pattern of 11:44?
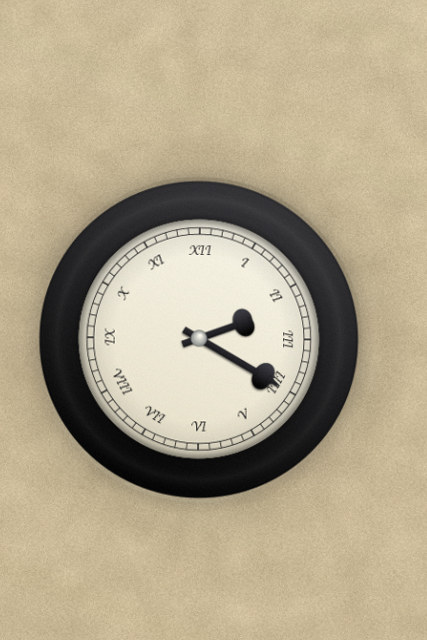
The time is 2:20
